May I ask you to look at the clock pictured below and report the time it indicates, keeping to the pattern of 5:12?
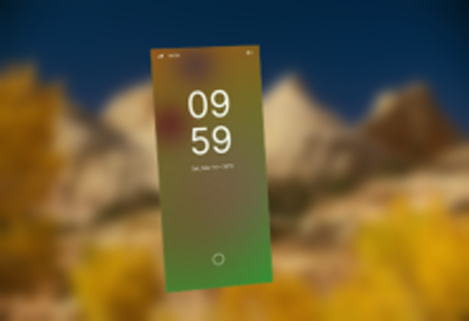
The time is 9:59
